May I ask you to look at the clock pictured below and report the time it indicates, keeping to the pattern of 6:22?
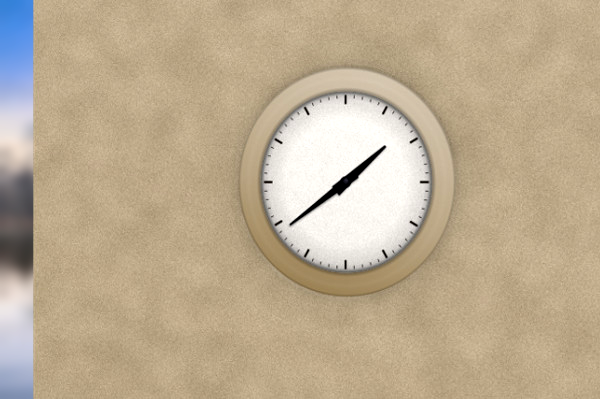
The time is 1:39
